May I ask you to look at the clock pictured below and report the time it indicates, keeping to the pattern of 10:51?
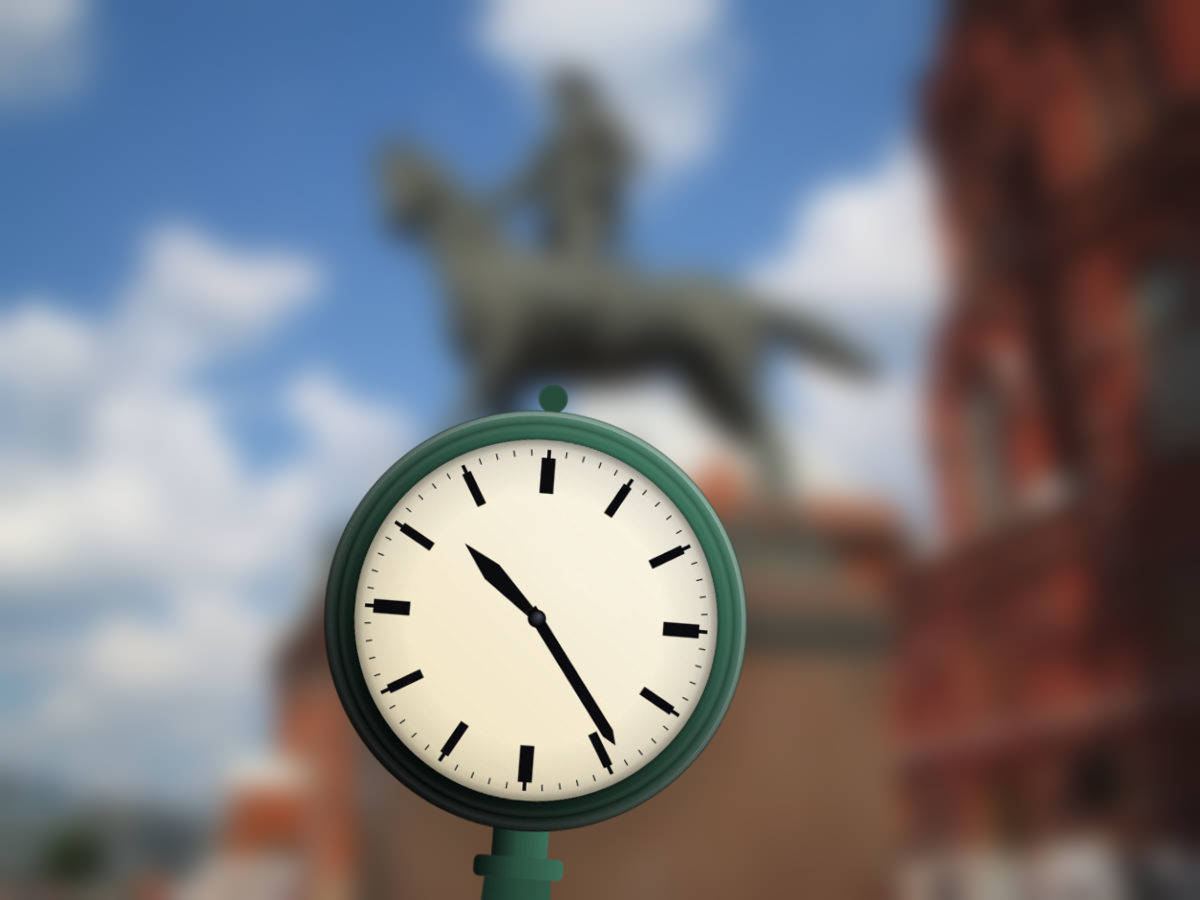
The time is 10:24
